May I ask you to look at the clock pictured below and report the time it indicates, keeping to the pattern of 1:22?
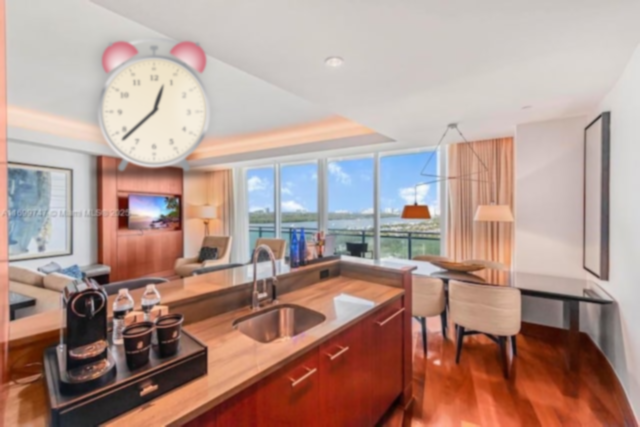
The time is 12:38
